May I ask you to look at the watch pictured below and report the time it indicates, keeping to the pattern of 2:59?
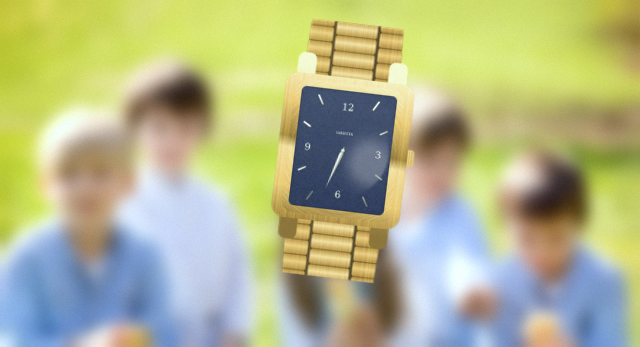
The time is 6:33
